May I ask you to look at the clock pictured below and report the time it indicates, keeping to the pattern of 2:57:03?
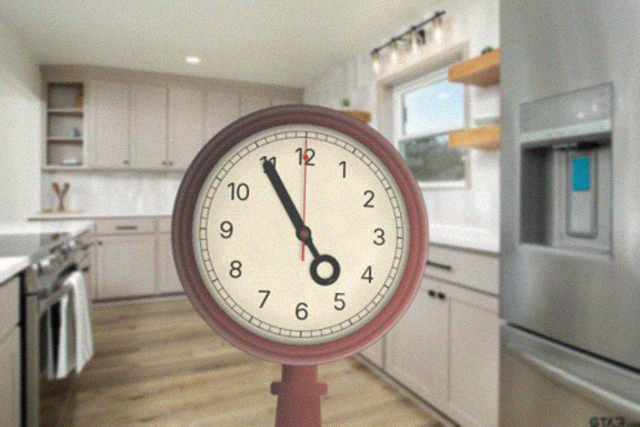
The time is 4:55:00
